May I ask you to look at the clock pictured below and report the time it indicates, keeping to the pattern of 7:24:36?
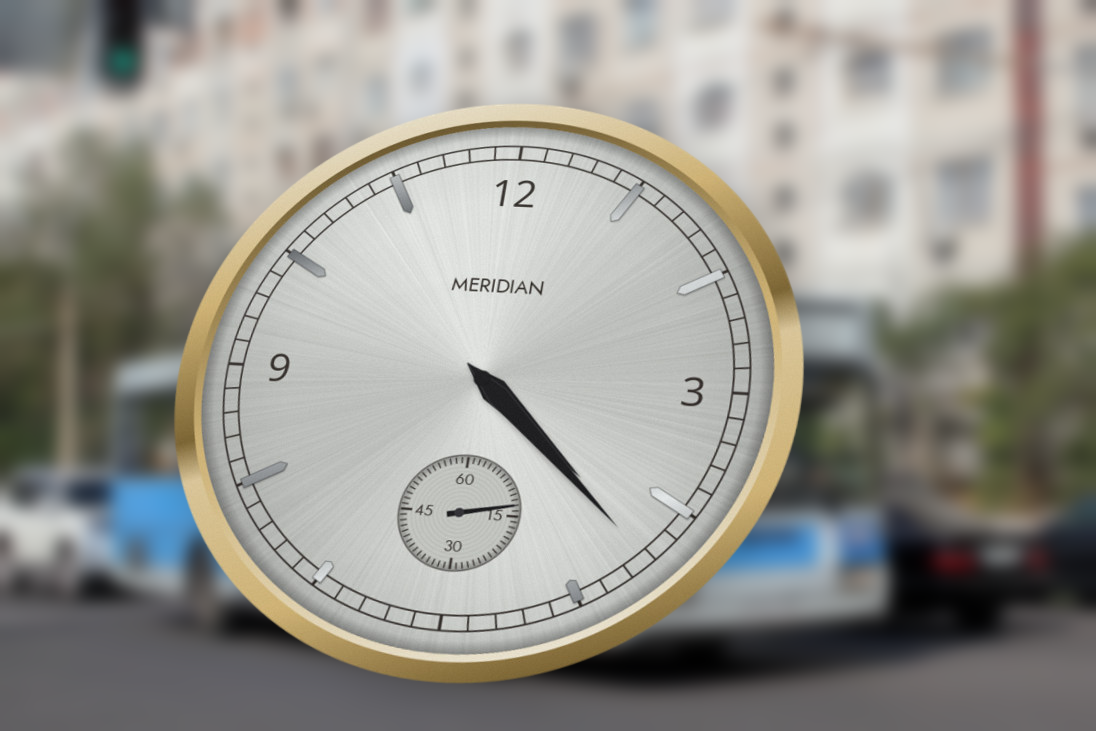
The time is 4:22:13
